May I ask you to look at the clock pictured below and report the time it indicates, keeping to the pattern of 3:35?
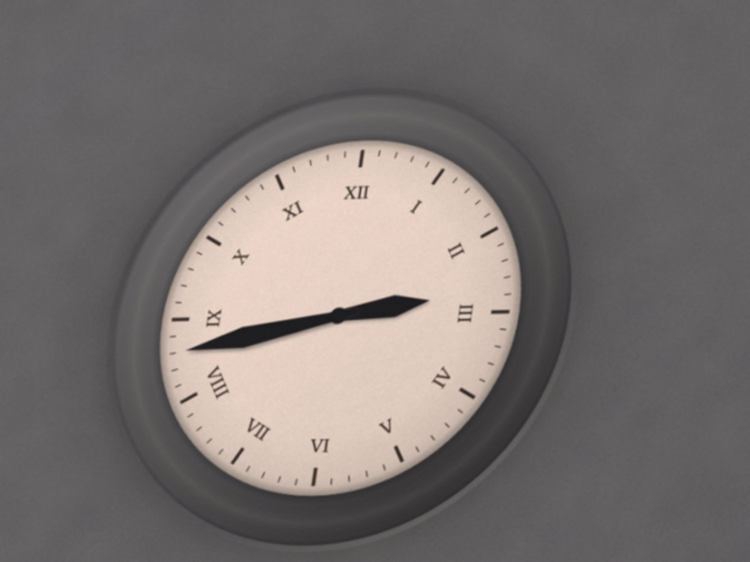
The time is 2:43
